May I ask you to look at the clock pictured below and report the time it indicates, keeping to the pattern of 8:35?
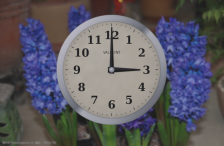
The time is 3:00
